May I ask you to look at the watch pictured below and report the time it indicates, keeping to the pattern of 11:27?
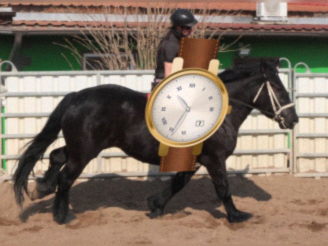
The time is 10:34
